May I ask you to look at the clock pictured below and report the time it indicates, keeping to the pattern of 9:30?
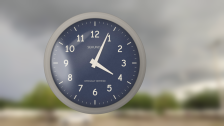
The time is 4:04
